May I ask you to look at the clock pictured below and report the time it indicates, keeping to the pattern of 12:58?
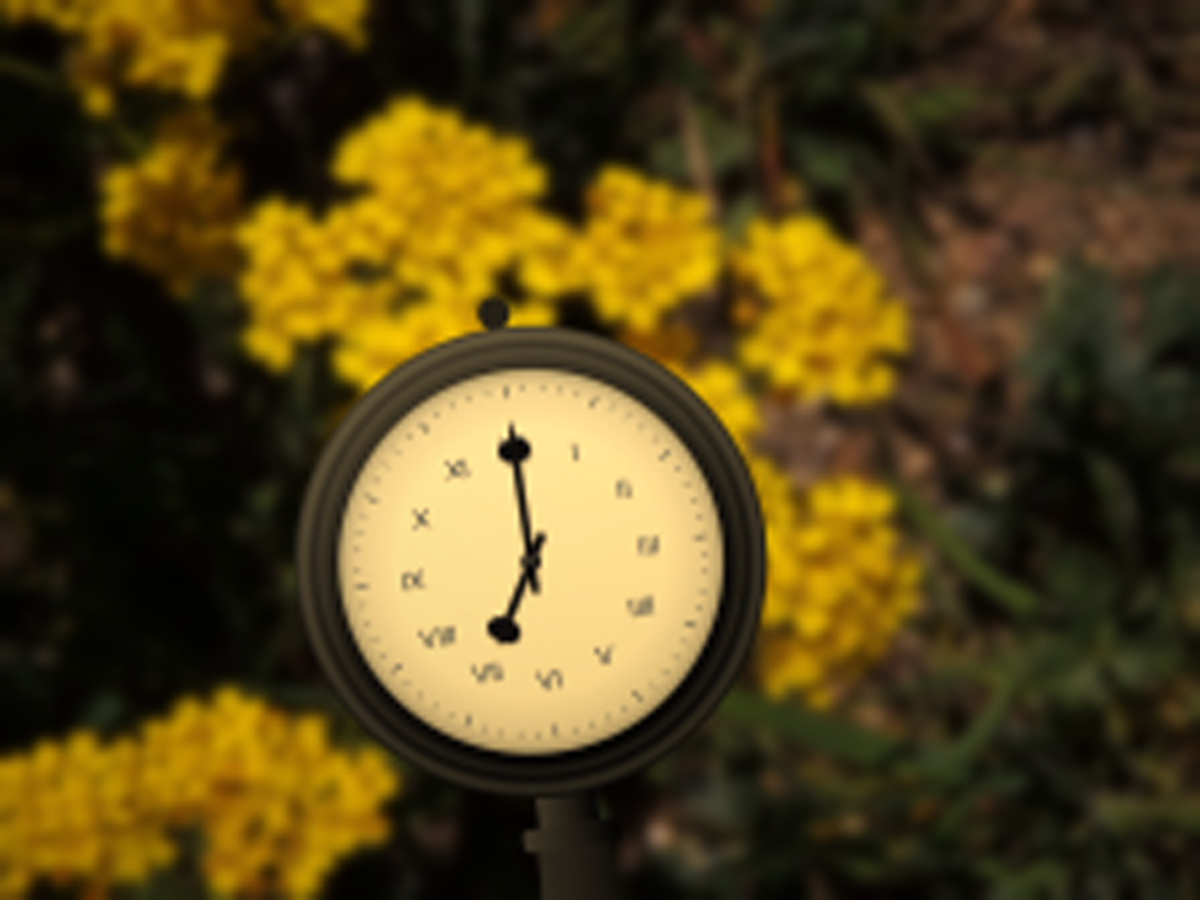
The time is 7:00
